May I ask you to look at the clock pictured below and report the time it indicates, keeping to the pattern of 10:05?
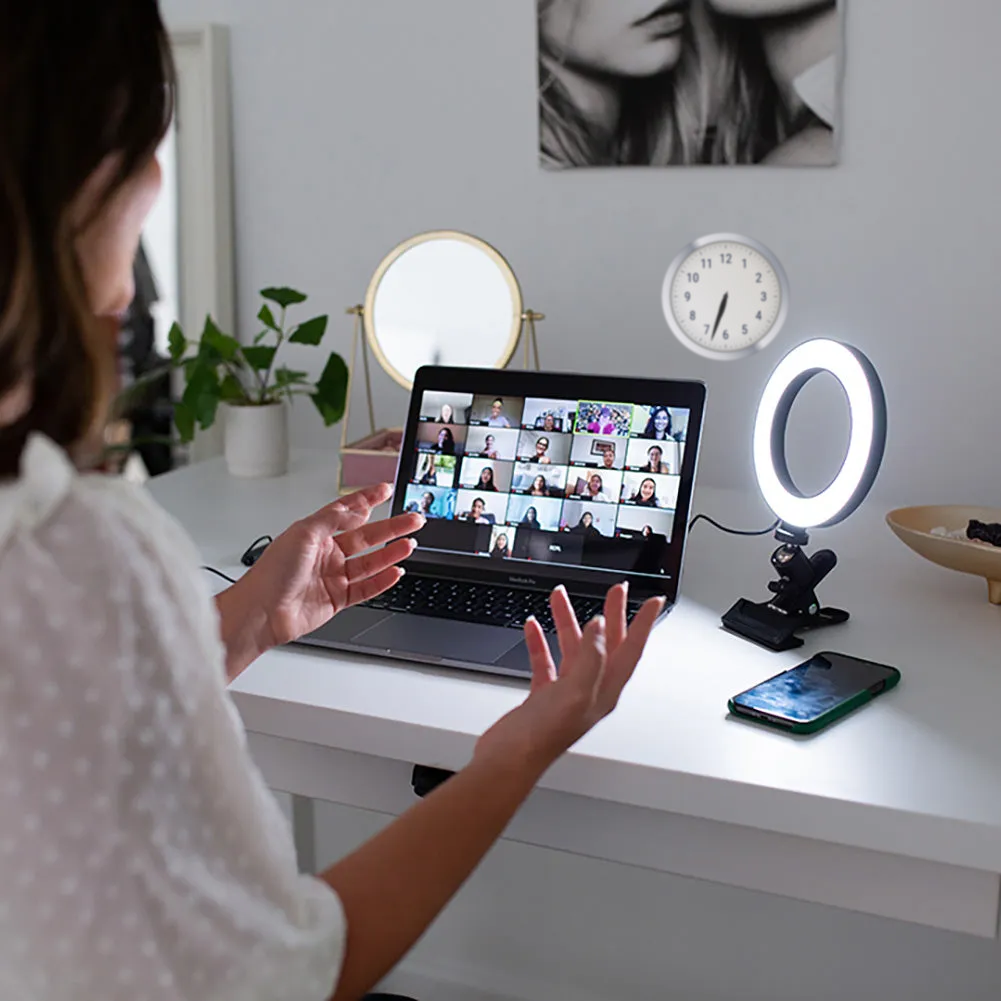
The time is 6:33
